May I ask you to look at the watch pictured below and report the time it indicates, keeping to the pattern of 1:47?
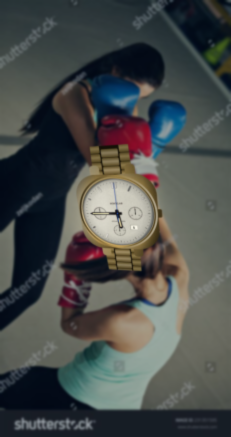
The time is 5:45
